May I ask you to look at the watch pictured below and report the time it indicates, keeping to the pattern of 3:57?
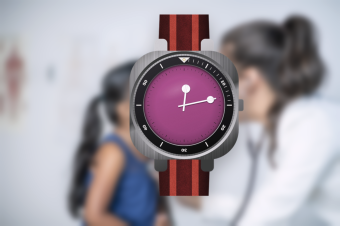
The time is 12:13
